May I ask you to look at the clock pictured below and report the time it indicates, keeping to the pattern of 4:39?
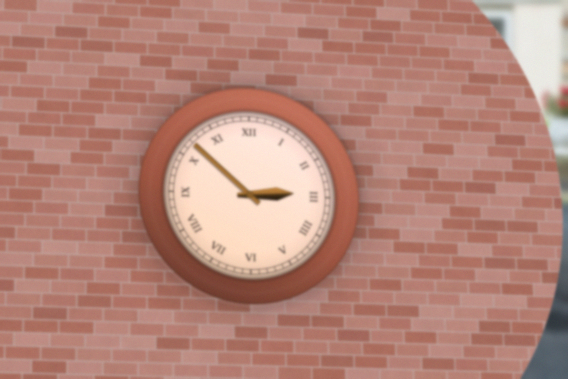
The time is 2:52
